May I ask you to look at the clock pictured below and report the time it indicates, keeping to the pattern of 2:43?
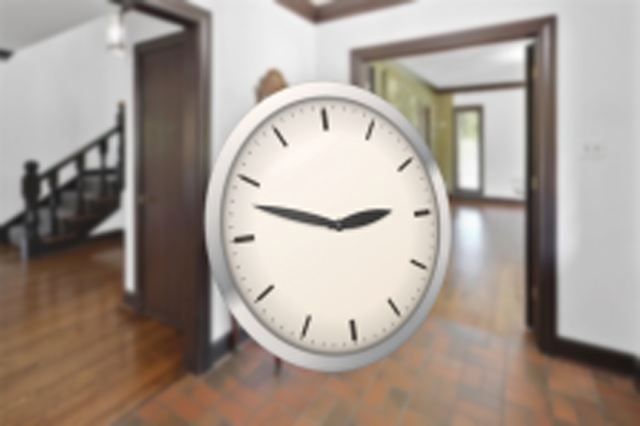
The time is 2:48
